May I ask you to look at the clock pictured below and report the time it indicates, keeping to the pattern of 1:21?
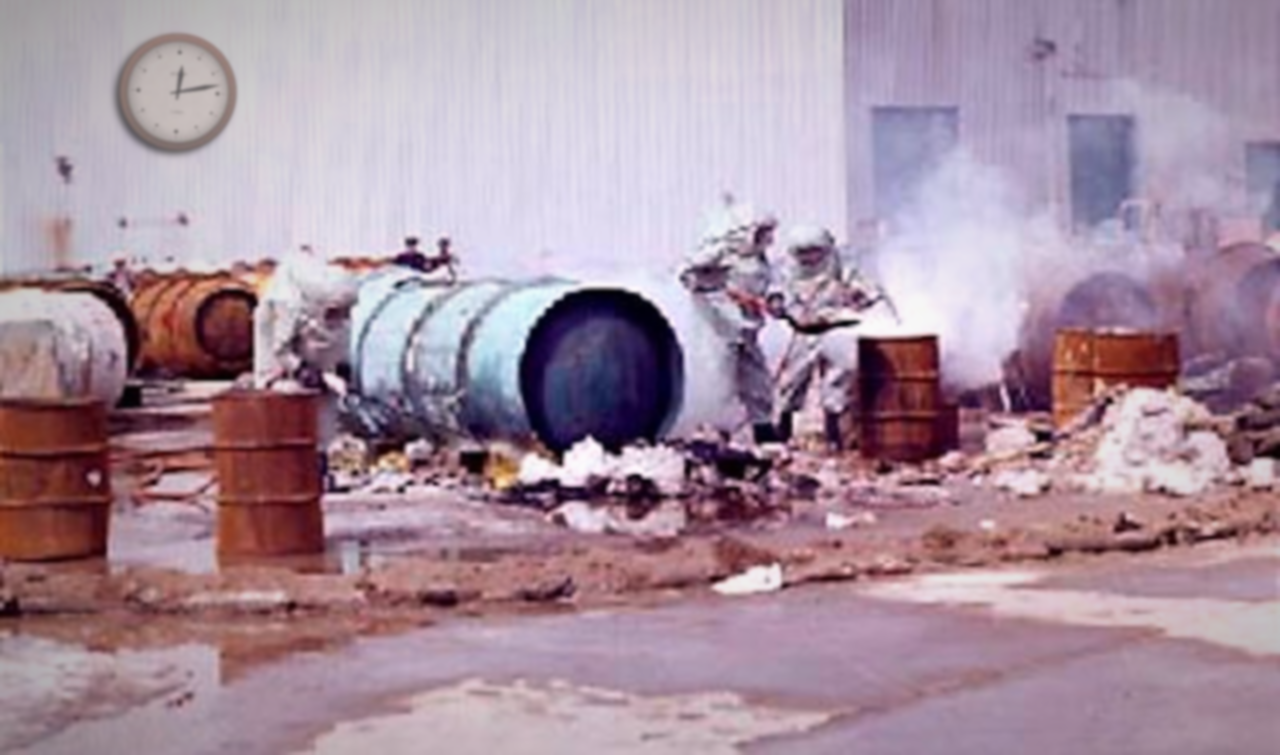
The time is 12:13
